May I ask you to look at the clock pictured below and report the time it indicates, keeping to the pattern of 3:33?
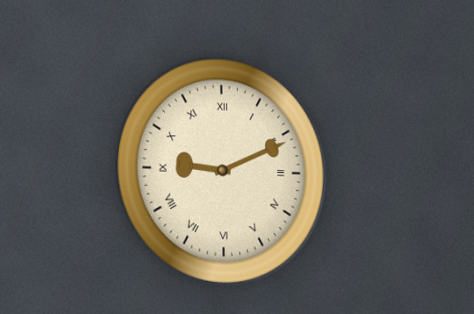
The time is 9:11
